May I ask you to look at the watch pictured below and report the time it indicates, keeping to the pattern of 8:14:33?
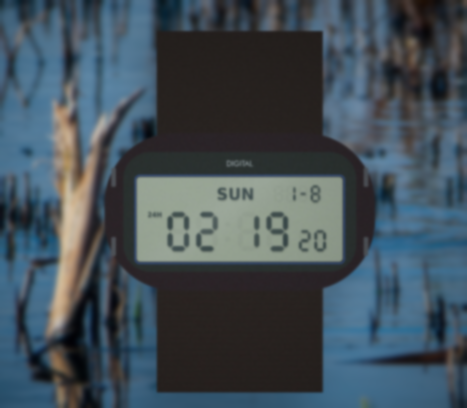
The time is 2:19:20
